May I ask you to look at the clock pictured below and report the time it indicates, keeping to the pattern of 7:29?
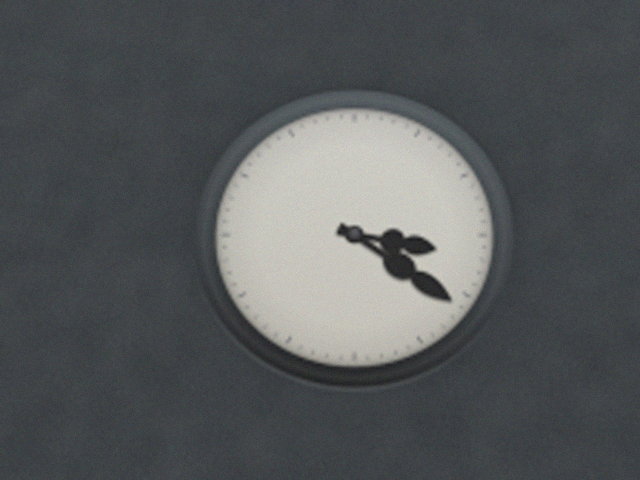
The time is 3:21
